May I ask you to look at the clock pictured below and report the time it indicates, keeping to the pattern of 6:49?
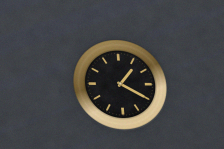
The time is 1:20
